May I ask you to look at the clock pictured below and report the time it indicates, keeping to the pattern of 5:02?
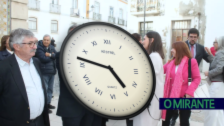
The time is 4:47
